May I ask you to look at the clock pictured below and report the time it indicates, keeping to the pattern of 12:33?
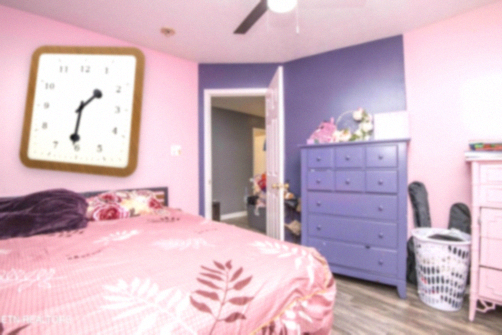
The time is 1:31
